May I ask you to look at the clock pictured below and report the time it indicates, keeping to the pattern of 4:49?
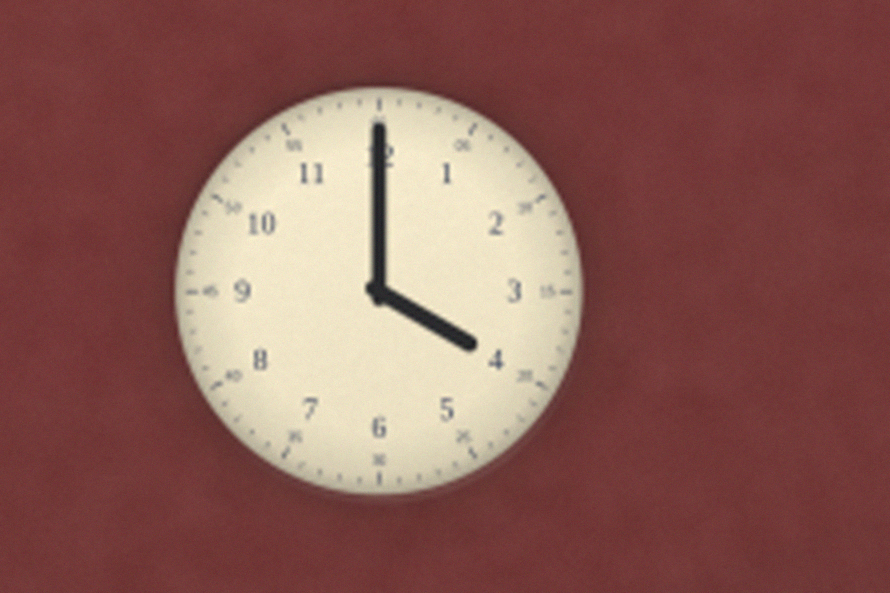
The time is 4:00
